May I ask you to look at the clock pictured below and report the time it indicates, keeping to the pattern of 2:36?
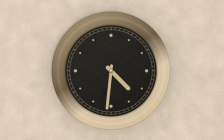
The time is 4:31
